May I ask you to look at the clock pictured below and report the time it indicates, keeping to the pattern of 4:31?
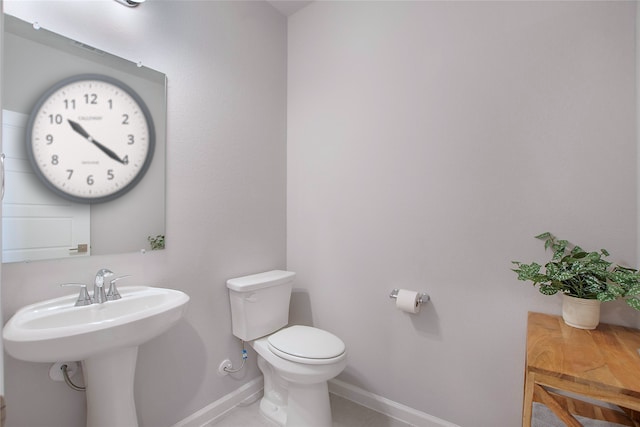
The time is 10:21
